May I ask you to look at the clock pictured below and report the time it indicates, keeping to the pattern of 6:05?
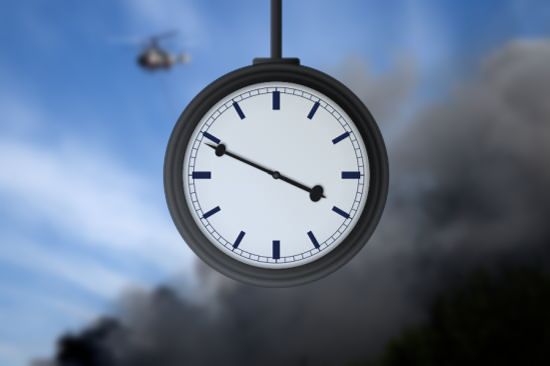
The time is 3:49
